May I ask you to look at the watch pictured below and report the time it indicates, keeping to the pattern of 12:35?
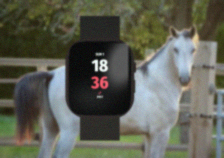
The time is 18:36
